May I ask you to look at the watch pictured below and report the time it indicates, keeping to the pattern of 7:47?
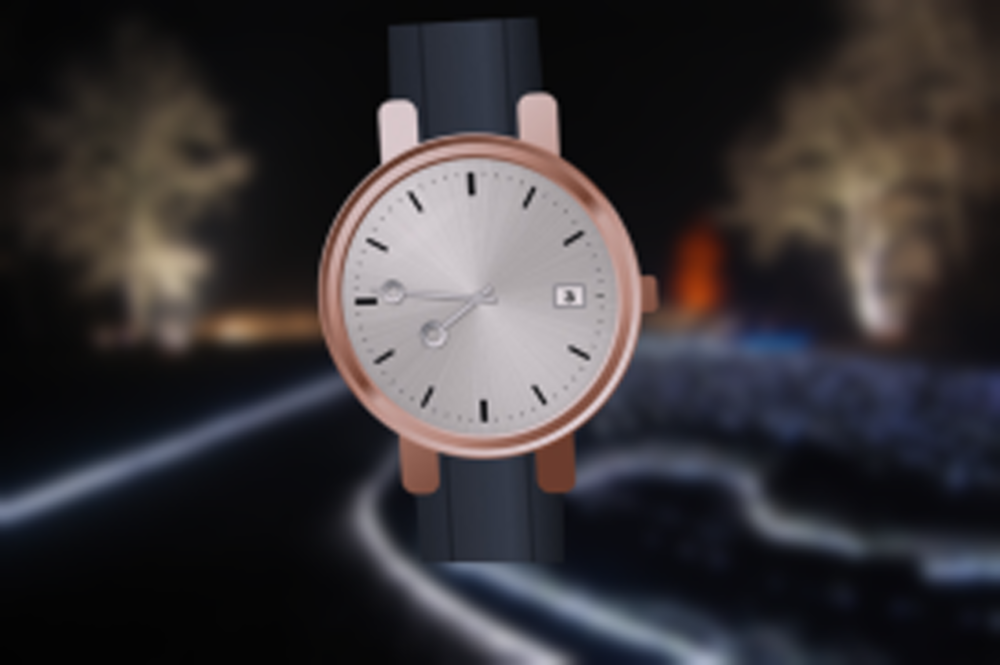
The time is 7:46
